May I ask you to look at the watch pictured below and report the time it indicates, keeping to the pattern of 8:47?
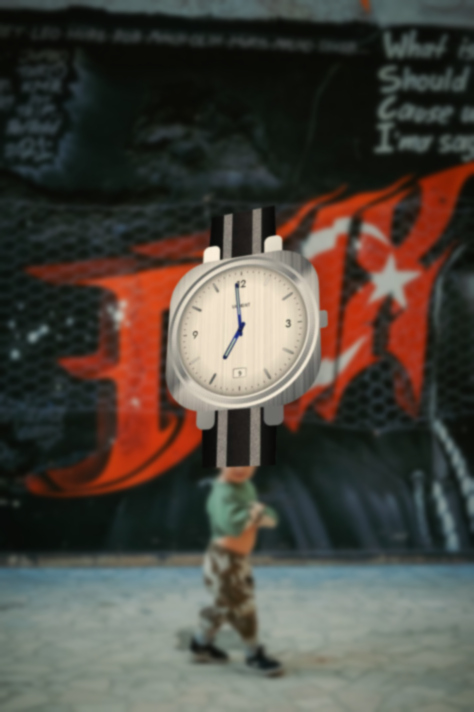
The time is 6:59
